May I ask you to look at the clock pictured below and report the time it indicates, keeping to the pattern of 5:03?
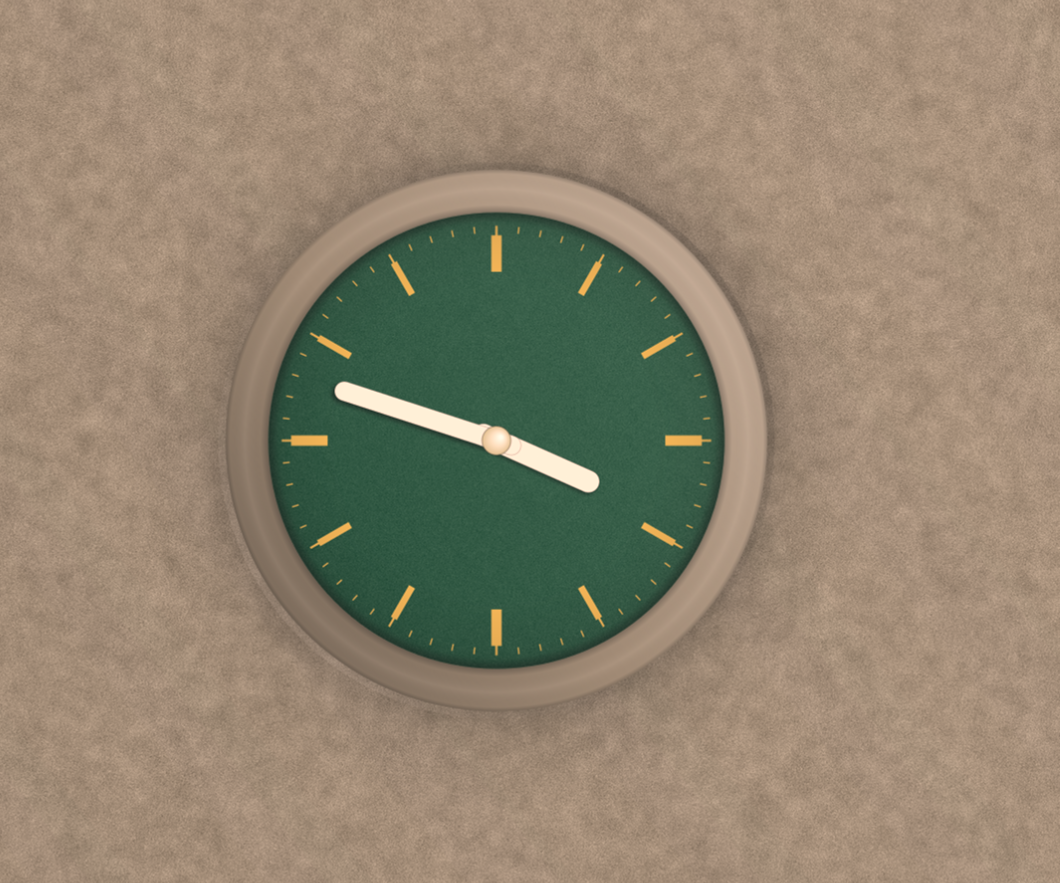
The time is 3:48
